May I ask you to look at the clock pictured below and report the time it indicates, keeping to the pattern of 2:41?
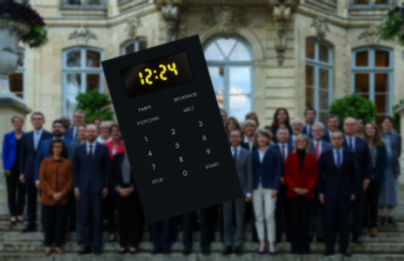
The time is 12:24
